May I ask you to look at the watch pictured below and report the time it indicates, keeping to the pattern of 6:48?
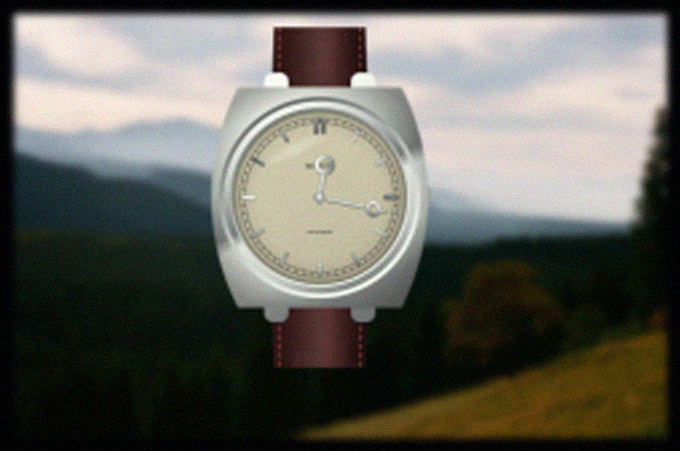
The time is 12:17
